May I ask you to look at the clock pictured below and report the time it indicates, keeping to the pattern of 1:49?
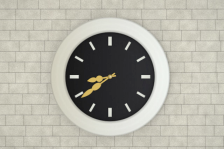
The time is 8:39
